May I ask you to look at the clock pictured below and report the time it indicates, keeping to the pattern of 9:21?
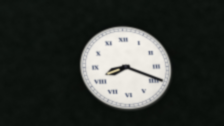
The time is 8:19
